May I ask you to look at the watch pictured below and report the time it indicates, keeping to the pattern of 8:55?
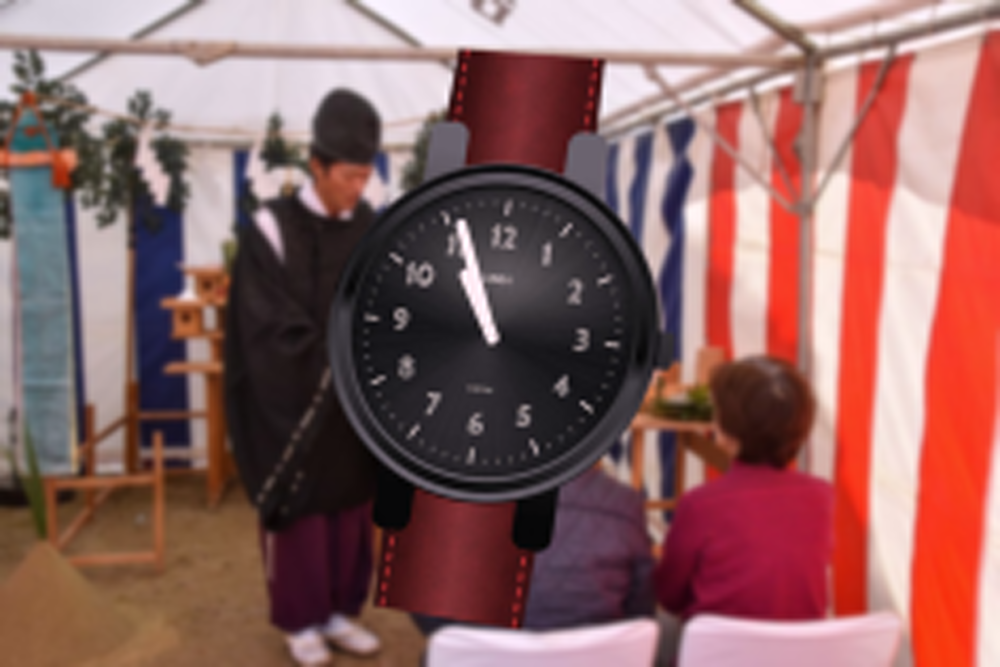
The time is 10:56
